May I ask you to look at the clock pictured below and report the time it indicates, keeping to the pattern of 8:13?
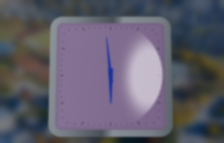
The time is 5:59
